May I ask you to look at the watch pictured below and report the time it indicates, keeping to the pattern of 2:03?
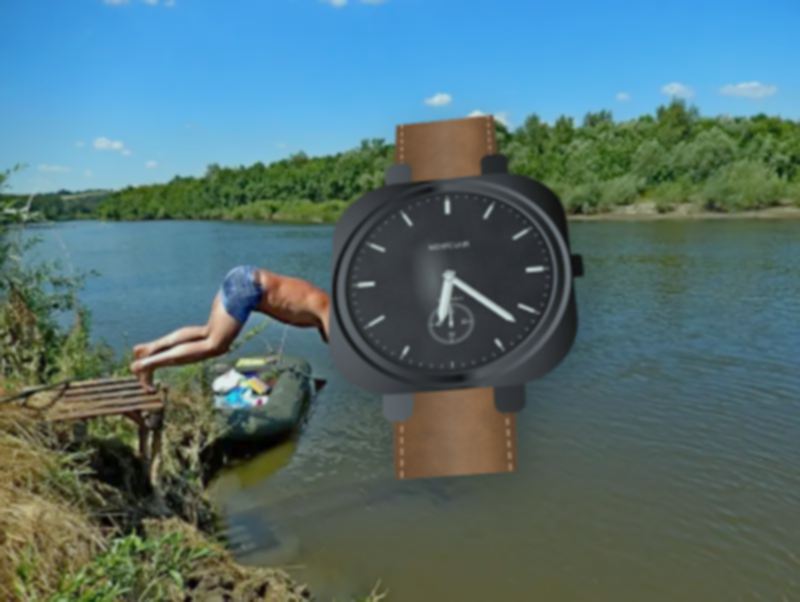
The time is 6:22
